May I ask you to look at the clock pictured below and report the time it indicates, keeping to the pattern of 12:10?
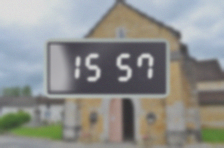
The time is 15:57
